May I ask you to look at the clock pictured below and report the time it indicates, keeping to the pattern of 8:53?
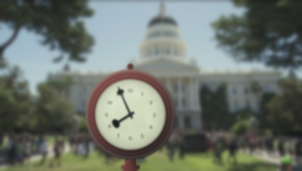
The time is 7:56
